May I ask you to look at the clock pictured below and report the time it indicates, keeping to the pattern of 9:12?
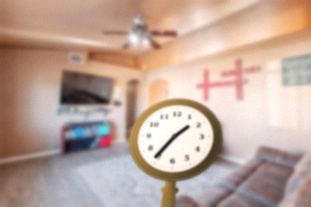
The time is 1:36
